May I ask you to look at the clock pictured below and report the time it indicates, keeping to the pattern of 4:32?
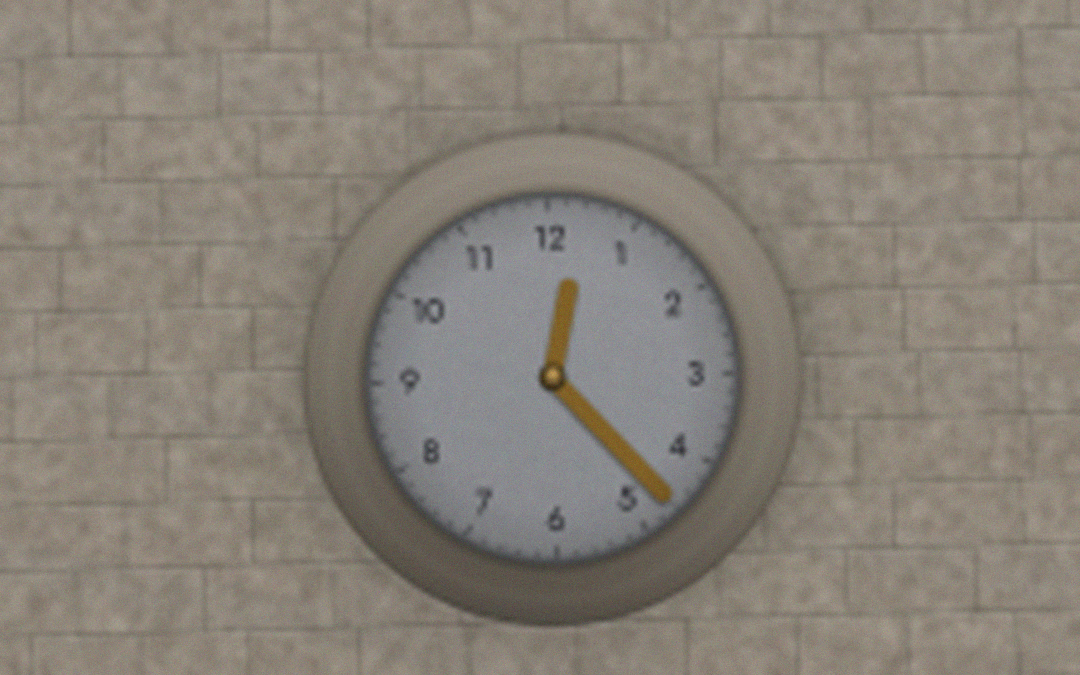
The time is 12:23
